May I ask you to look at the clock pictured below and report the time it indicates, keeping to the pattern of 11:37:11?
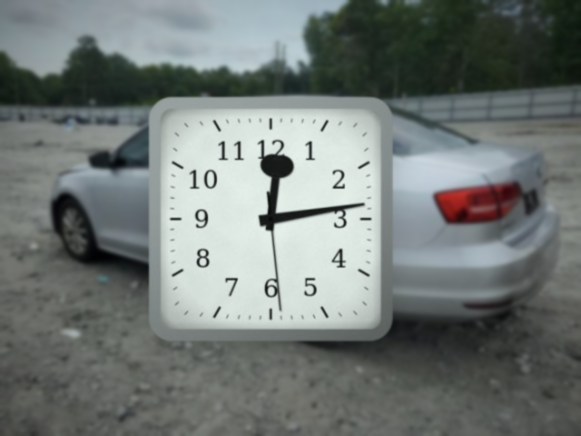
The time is 12:13:29
